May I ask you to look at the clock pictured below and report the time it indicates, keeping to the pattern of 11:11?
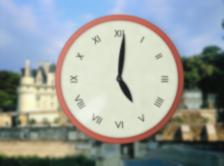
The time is 5:01
